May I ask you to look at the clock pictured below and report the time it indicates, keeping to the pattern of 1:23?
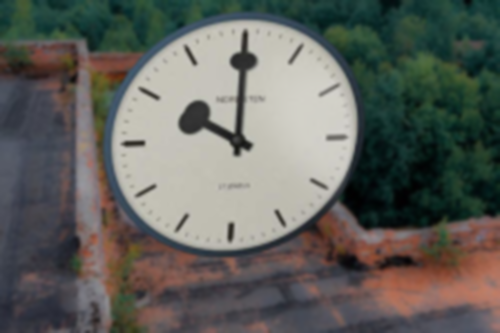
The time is 10:00
